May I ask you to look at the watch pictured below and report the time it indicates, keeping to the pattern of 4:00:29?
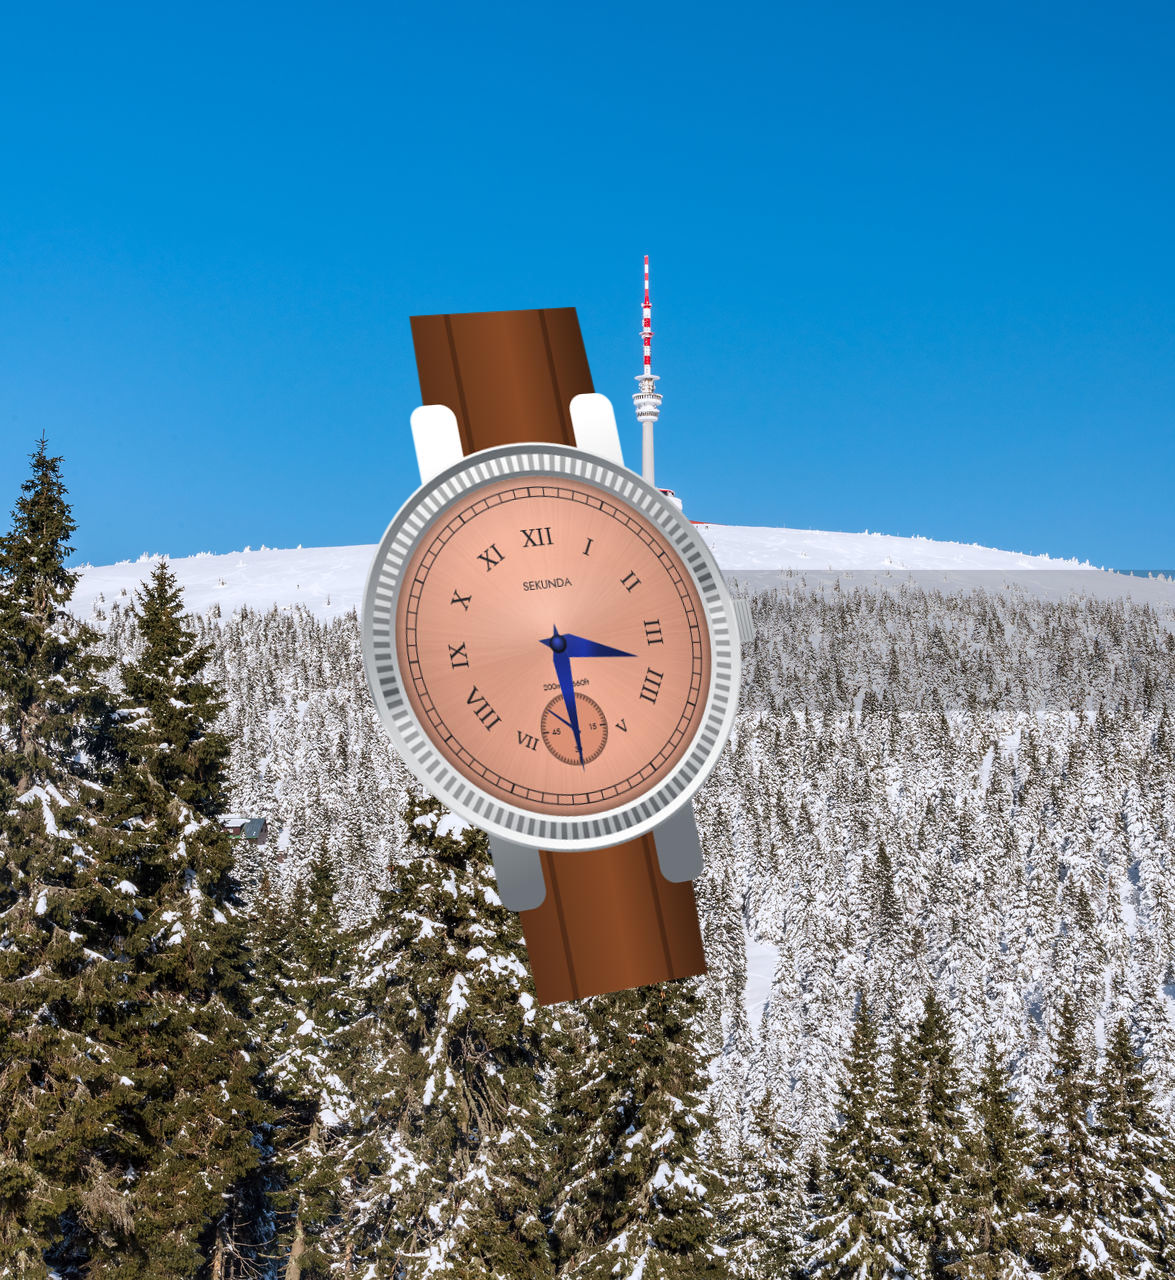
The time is 3:29:52
